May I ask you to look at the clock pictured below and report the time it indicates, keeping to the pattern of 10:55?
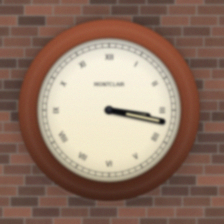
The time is 3:17
